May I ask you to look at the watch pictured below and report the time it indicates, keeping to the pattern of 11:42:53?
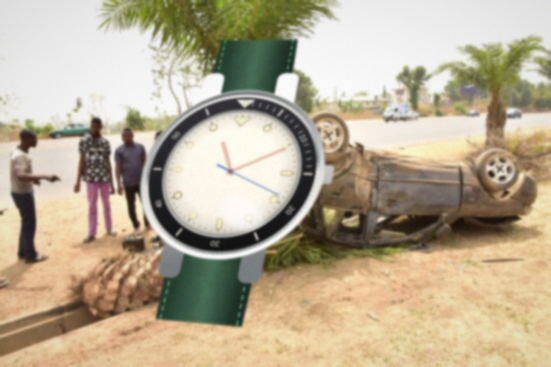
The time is 11:10:19
